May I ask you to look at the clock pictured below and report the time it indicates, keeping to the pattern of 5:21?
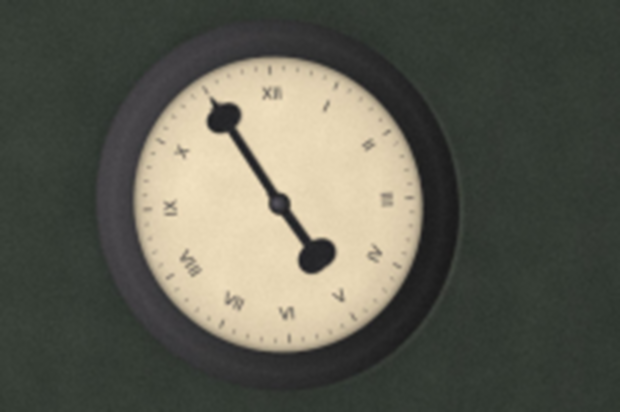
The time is 4:55
